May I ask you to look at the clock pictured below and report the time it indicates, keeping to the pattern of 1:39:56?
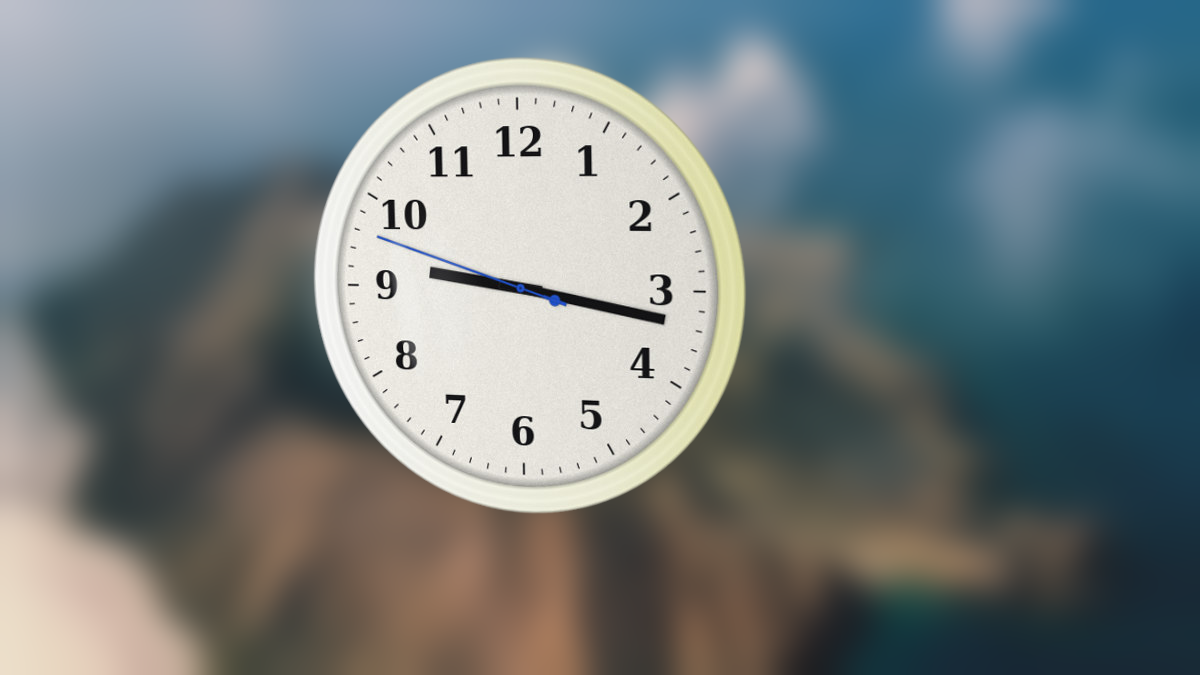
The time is 9:16:48
